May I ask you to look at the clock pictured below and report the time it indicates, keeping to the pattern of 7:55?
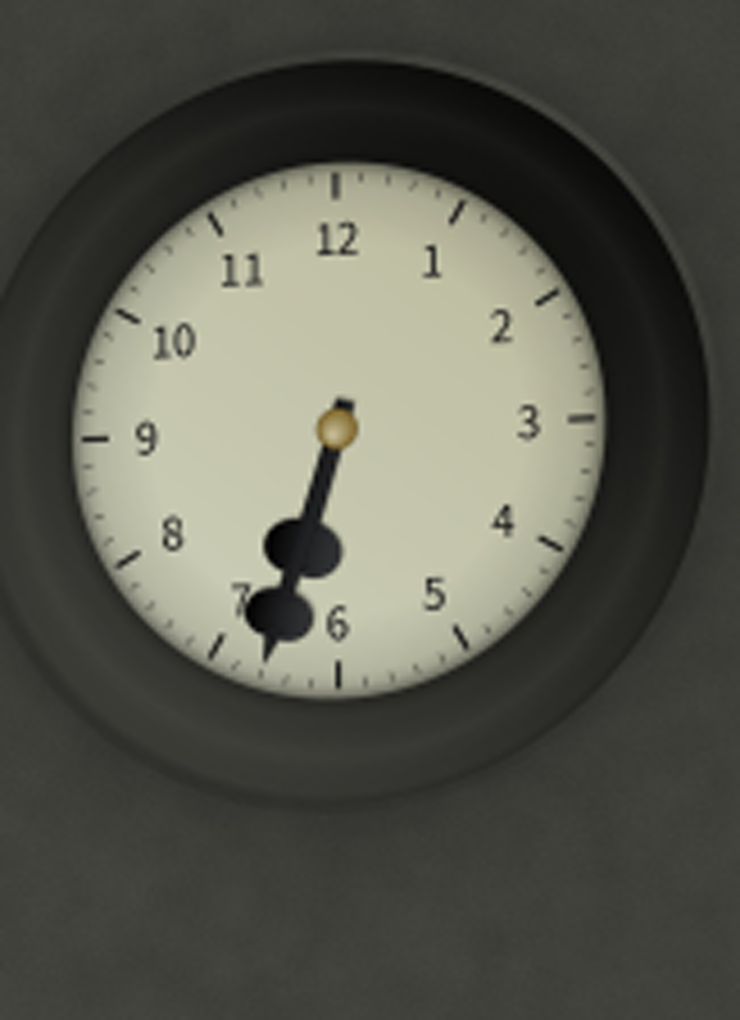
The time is 6:33
